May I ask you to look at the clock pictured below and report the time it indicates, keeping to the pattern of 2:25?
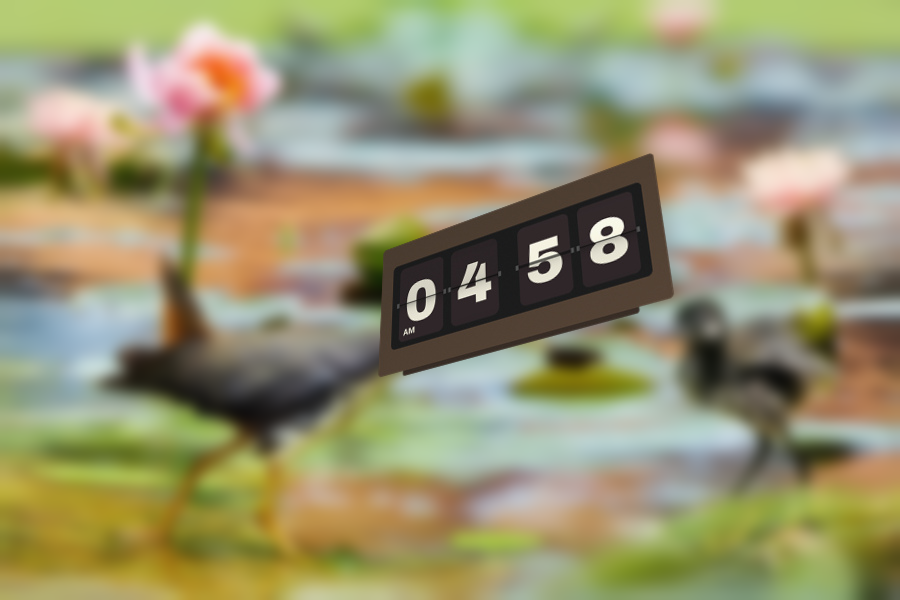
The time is 4:58
